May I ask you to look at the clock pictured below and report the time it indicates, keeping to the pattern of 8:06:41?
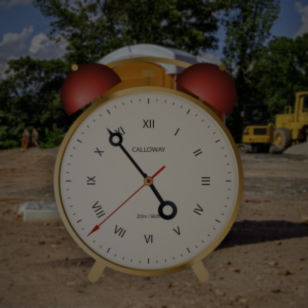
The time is 4:53:38
